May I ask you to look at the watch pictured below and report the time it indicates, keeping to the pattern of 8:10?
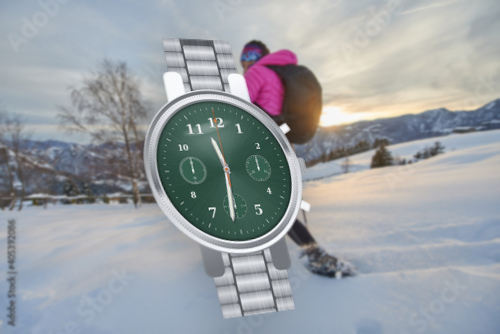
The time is 11:31
